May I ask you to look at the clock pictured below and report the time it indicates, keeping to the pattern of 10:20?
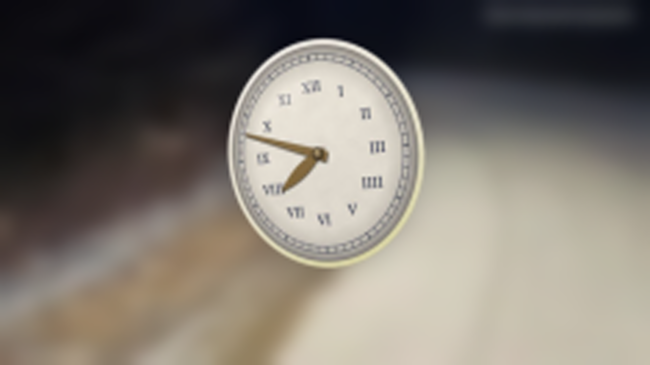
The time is 7:48
